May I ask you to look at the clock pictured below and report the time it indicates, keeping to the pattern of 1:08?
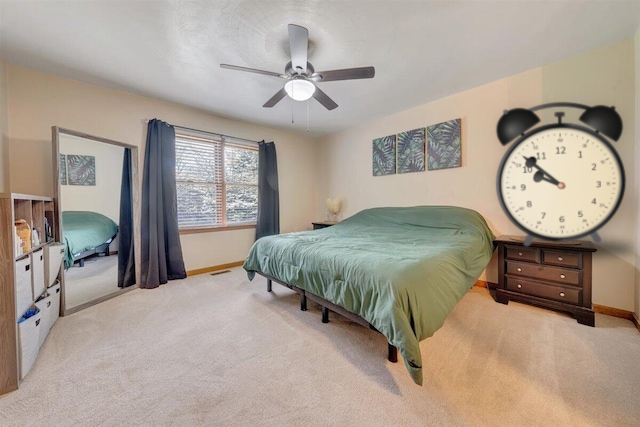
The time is 9:52
